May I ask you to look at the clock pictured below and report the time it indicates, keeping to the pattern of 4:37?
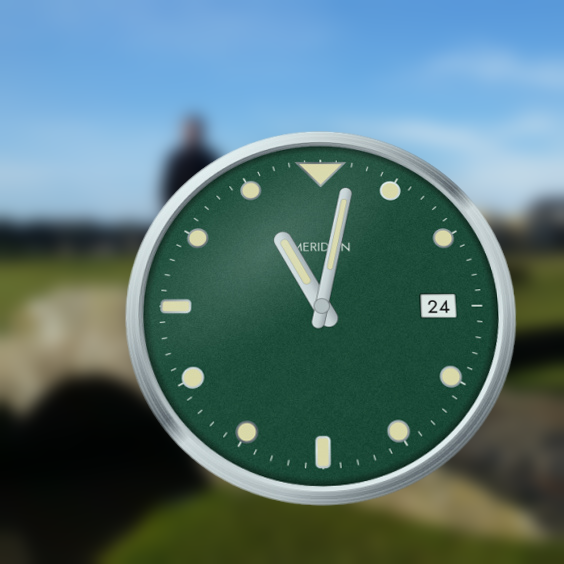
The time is 11:02
